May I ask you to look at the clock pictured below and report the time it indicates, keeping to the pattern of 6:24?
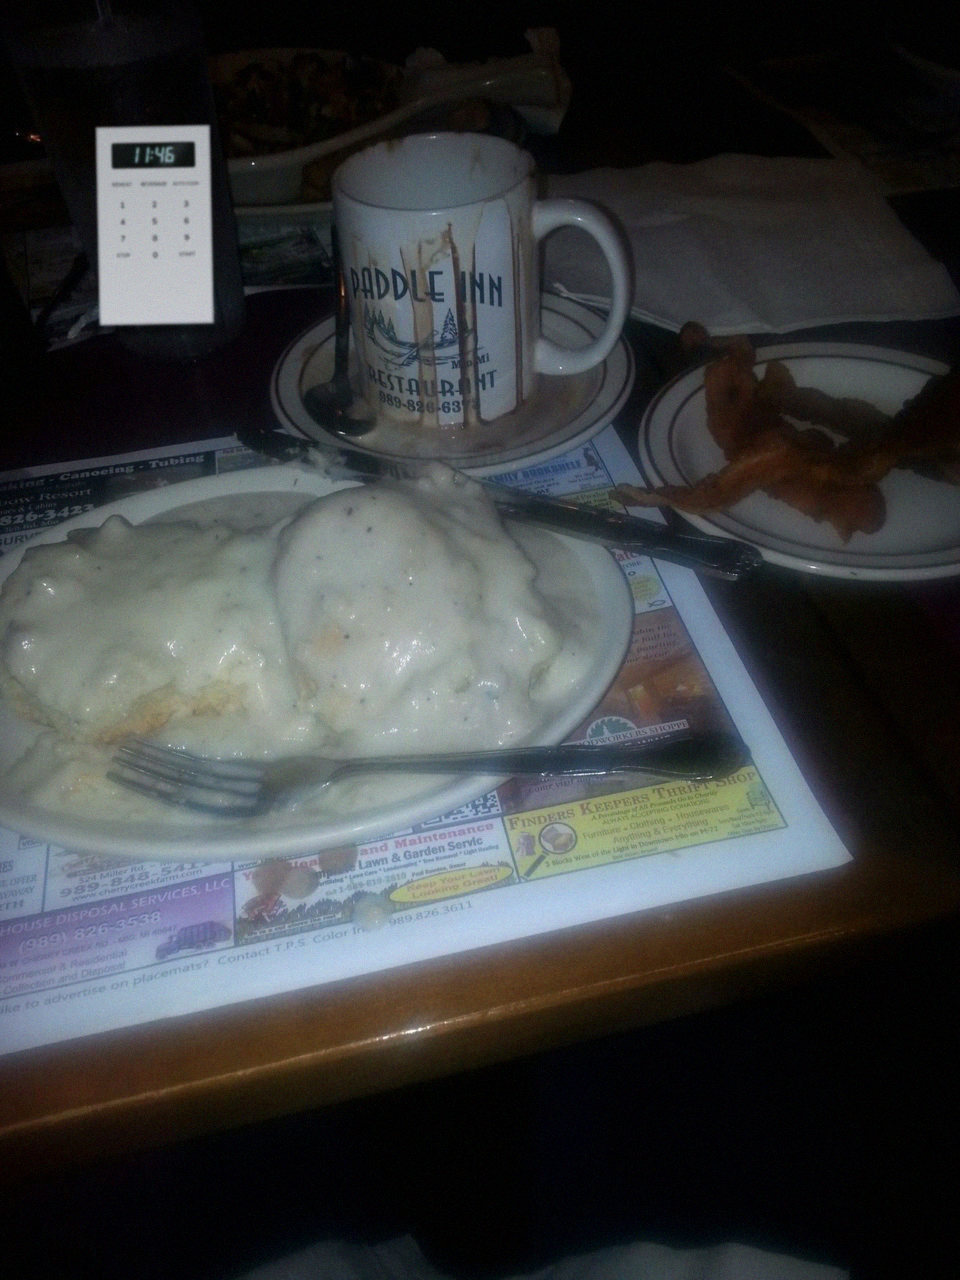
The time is 11:46
